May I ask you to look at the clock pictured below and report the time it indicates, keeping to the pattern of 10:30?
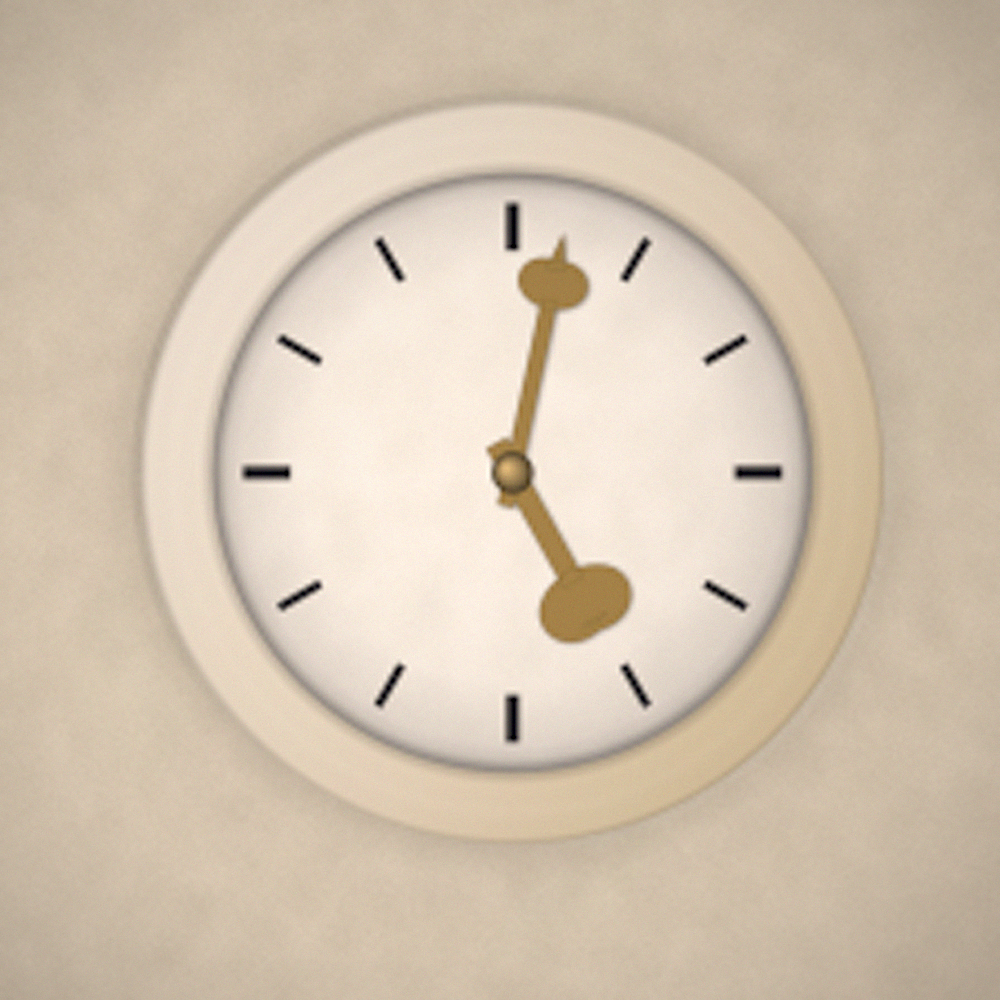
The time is 5:02
